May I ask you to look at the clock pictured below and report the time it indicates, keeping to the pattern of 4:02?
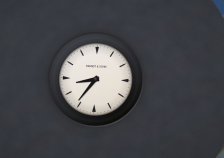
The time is 8:36
